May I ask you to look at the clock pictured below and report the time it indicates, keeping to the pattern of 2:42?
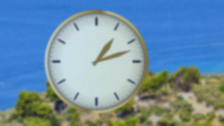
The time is 1:12
